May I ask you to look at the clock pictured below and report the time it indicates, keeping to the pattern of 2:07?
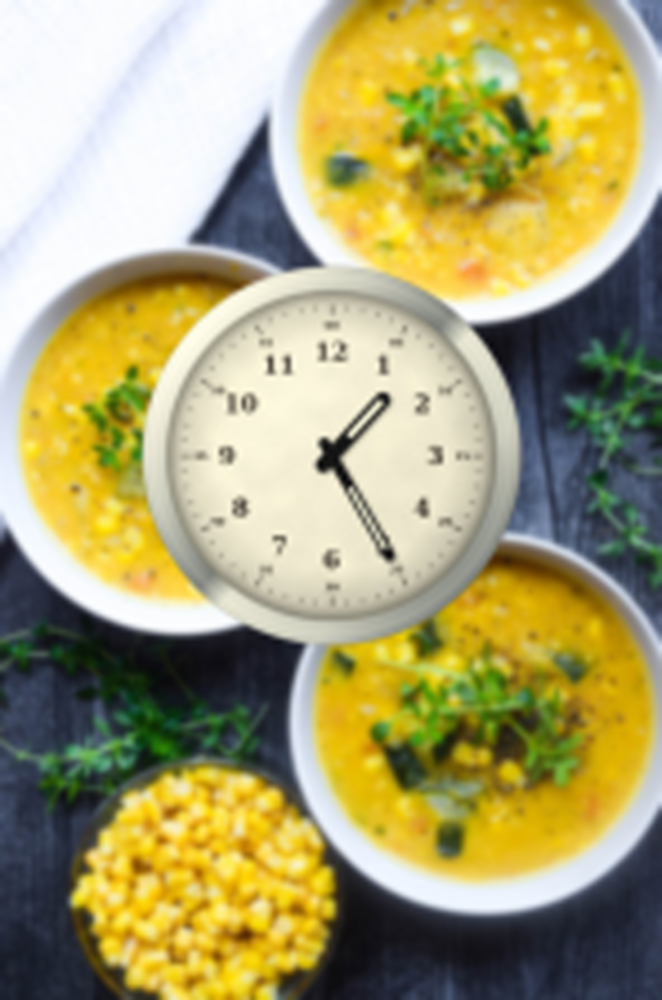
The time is 1:25
